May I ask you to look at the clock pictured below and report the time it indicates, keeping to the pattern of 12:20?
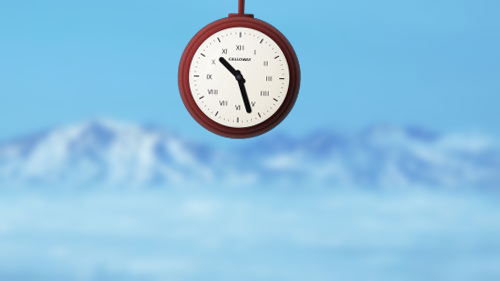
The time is 10:27
